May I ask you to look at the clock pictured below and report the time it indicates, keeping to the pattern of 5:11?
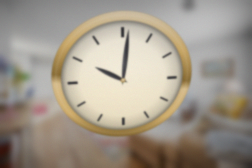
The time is 10:01
